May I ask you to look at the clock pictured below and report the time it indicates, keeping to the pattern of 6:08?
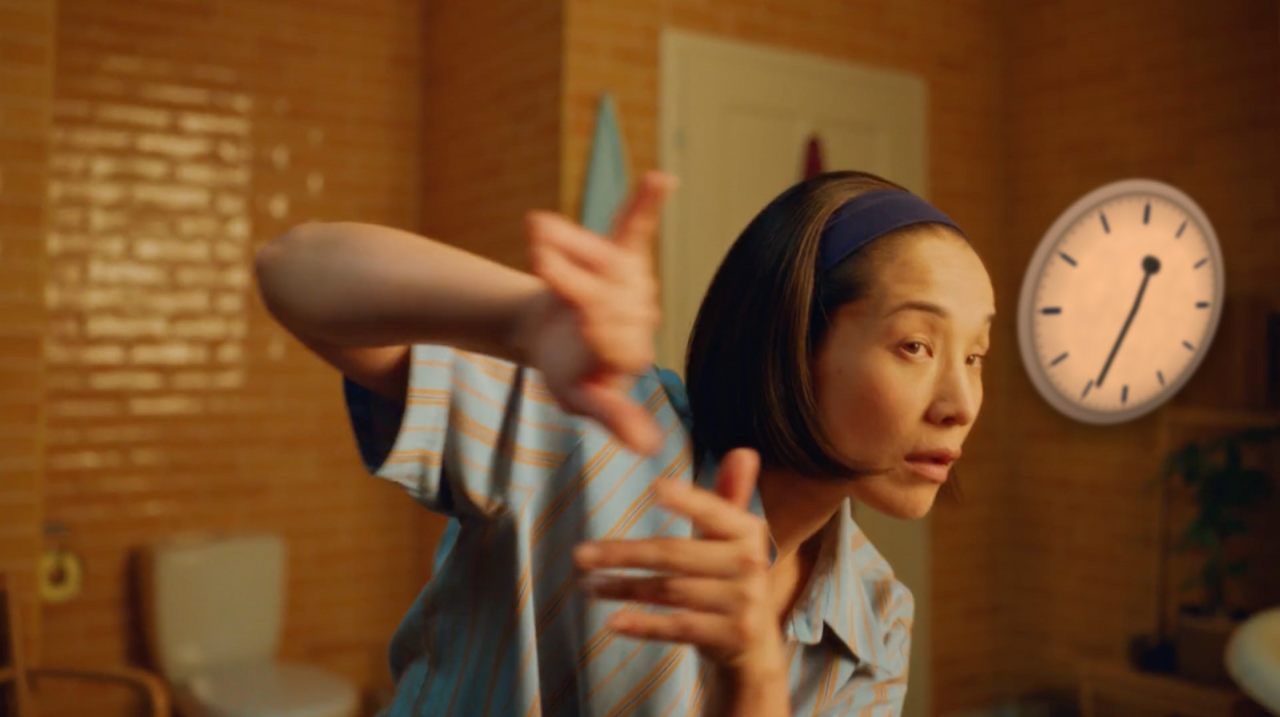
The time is 12:34
